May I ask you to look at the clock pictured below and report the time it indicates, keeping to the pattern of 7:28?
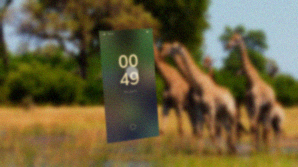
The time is 0:49
